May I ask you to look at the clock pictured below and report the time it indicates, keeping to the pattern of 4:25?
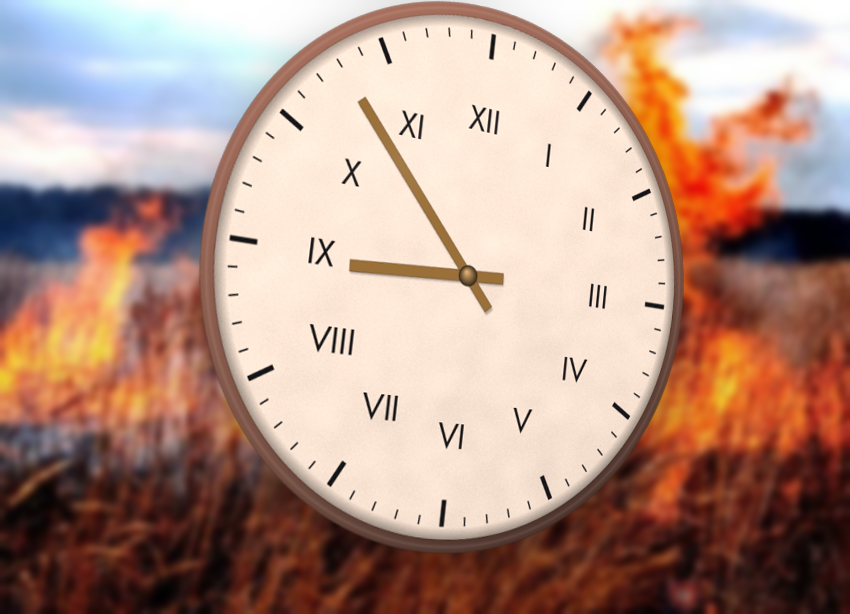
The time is 8:53
